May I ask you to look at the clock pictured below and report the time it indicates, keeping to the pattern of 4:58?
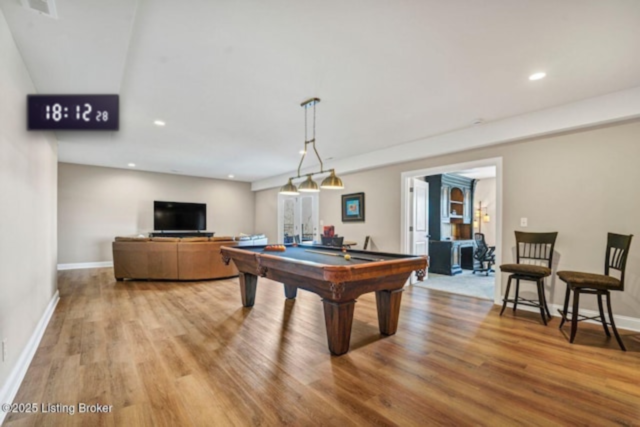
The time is 18:12
